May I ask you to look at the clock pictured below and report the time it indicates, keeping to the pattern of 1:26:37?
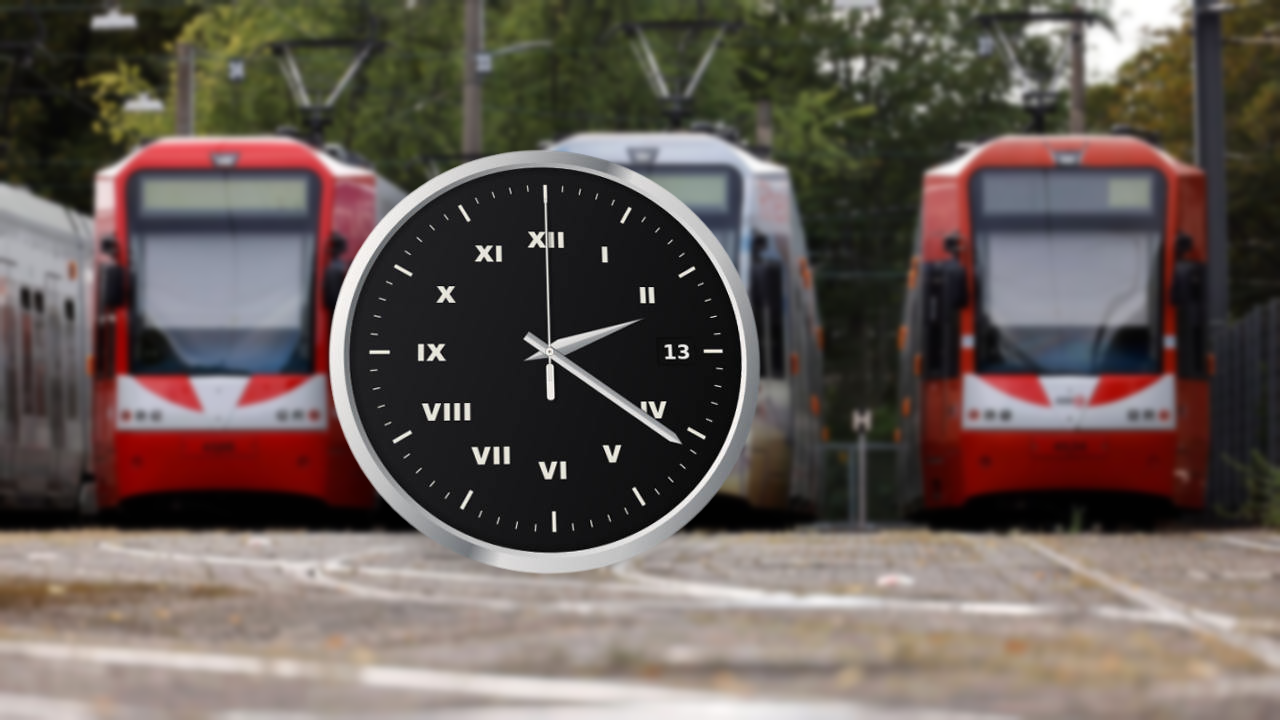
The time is 2:21:00
